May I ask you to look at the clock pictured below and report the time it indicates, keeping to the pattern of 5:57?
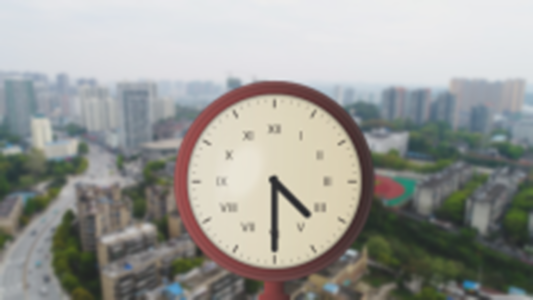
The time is 4:30
